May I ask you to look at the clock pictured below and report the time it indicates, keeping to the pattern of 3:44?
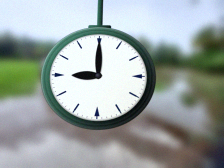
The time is 9:00
